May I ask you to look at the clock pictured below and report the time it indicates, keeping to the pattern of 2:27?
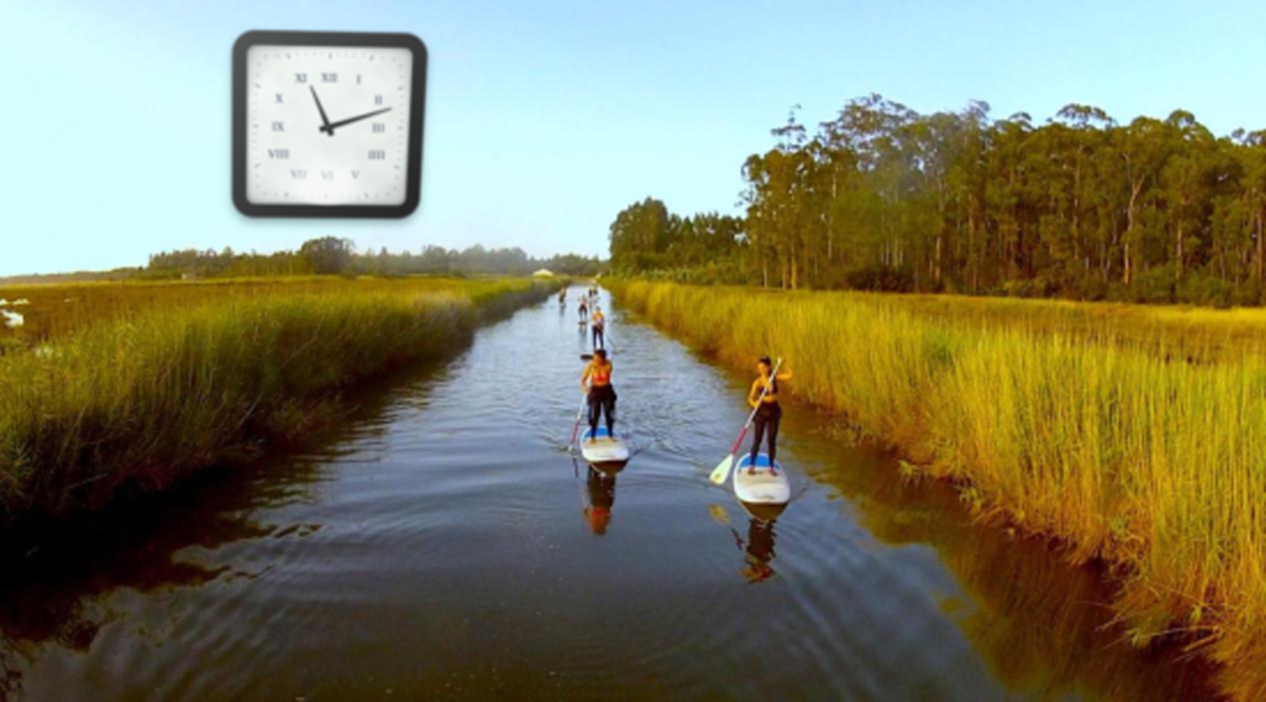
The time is 11:12
